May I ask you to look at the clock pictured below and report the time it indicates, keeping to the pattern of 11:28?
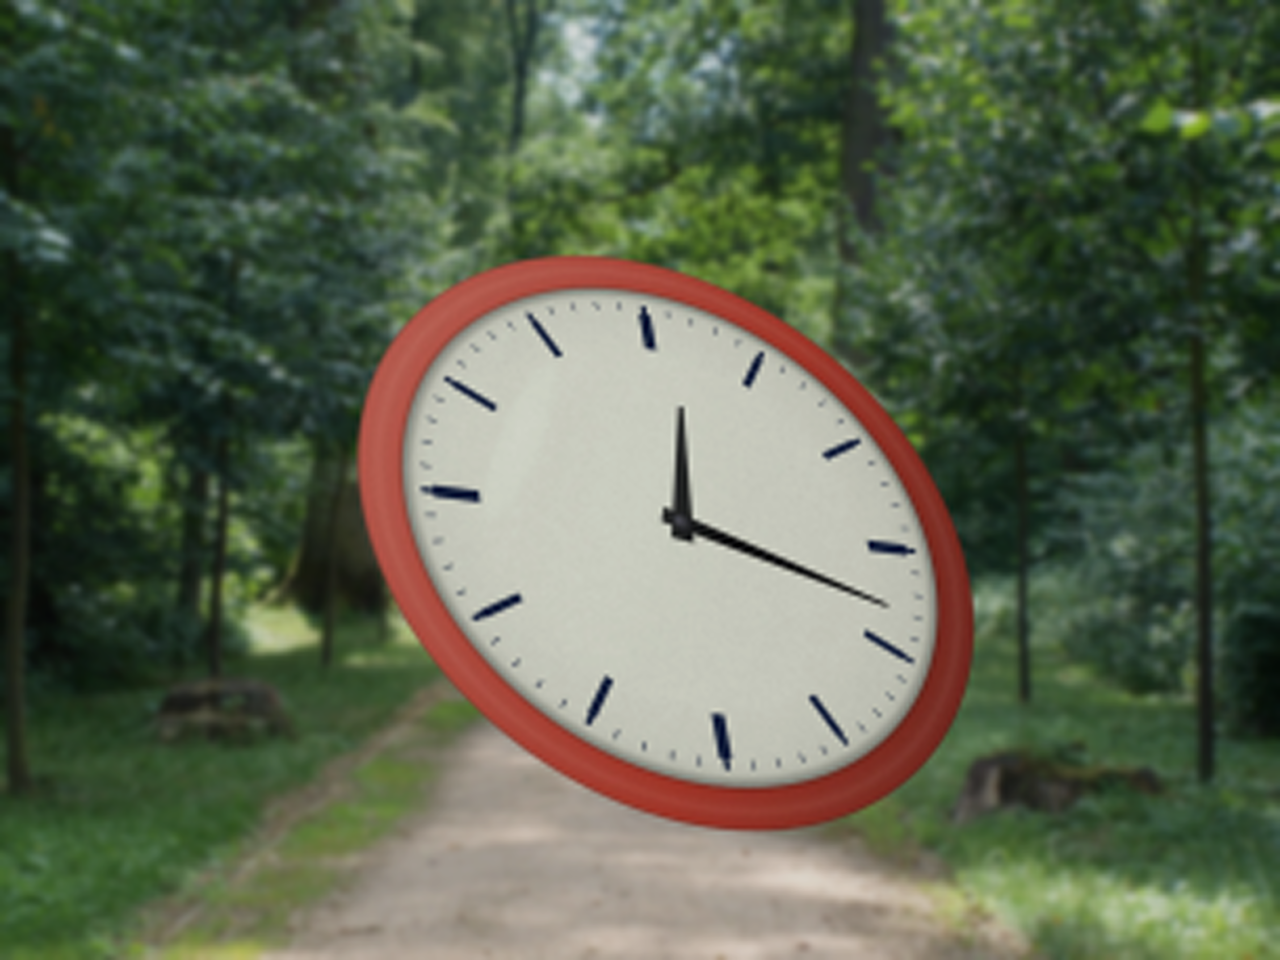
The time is 12:18
